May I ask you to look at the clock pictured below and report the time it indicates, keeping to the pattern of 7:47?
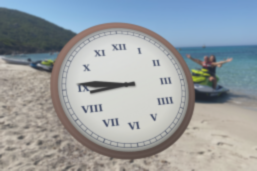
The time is 8:46
